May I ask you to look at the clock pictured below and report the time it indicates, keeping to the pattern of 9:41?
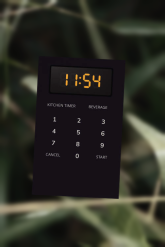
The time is 11:54
